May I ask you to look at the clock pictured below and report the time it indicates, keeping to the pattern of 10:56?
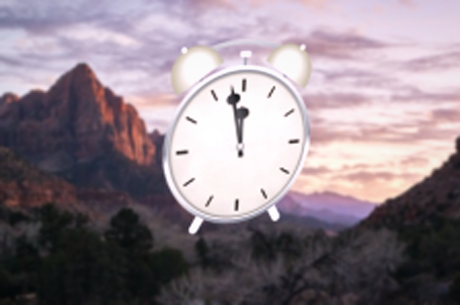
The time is 11:58
